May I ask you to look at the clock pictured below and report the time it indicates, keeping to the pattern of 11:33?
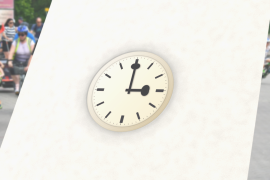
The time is 3:00
